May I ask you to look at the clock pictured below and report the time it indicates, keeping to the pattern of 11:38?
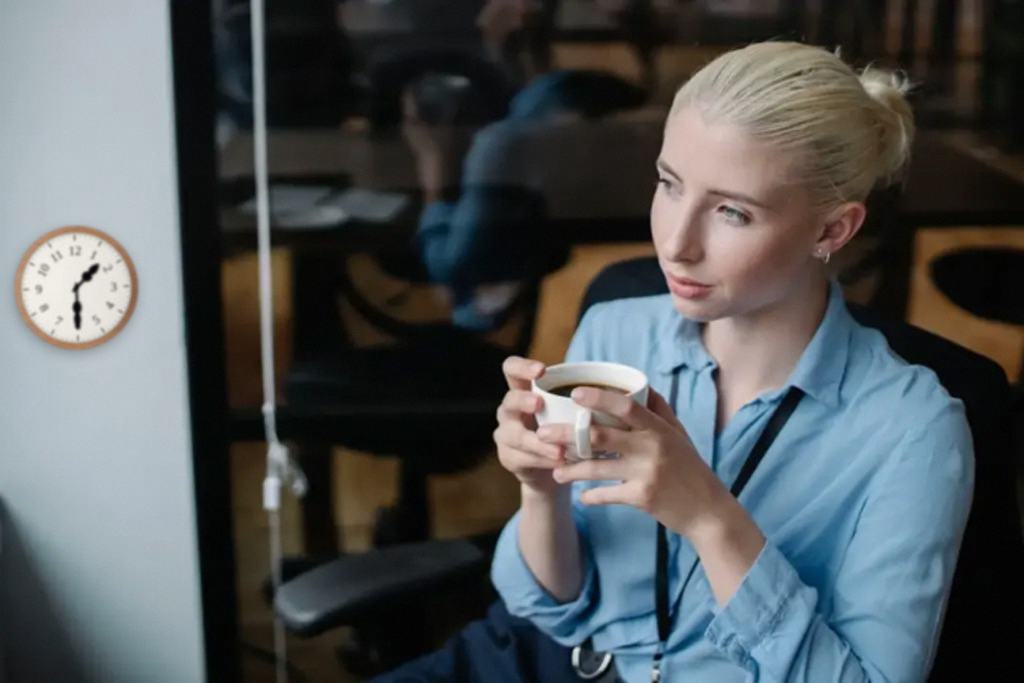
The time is 1:30
